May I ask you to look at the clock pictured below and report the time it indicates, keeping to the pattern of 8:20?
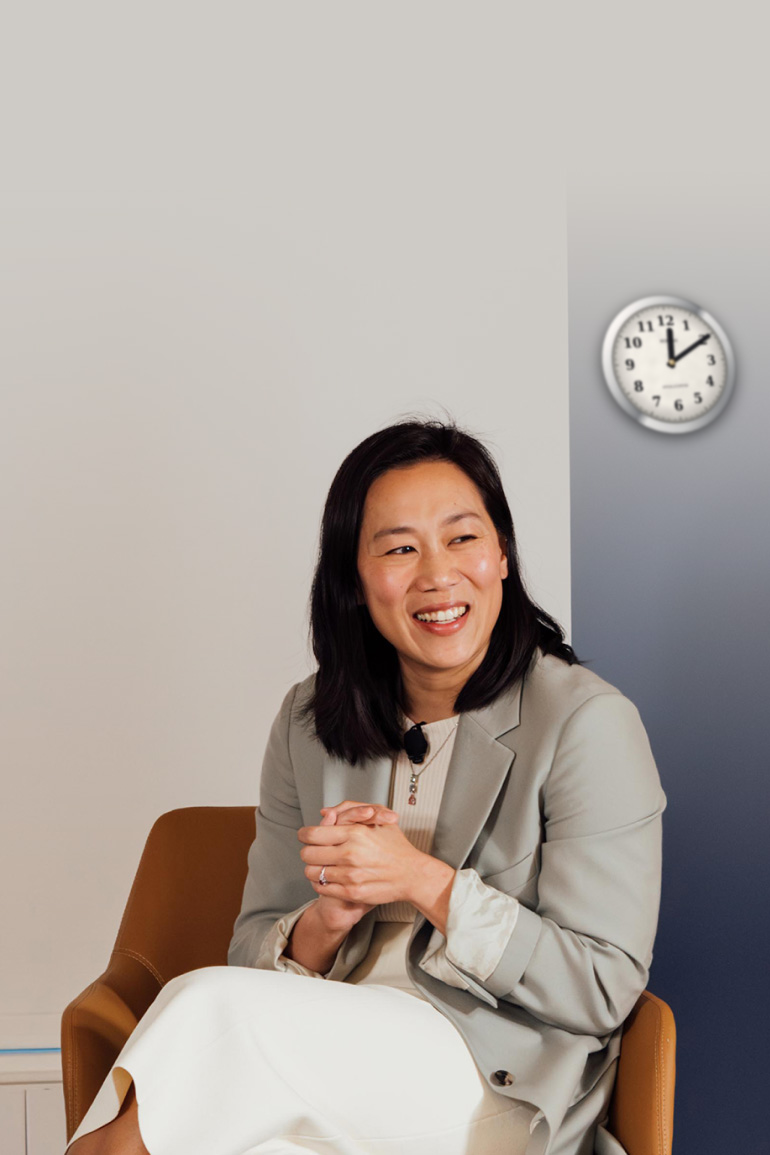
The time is 12:10
